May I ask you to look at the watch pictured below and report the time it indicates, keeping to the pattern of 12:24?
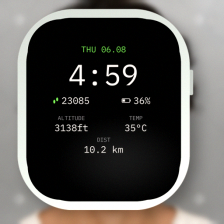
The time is 4:59
